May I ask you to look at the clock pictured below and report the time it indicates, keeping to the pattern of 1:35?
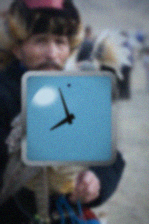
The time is 7:57
